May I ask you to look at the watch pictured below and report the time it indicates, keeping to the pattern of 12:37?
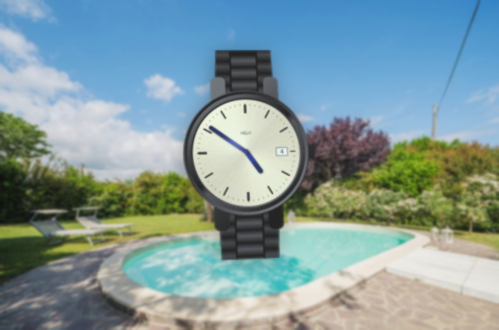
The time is 4:51
